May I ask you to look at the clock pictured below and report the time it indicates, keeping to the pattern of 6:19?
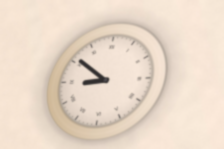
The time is 8:51
